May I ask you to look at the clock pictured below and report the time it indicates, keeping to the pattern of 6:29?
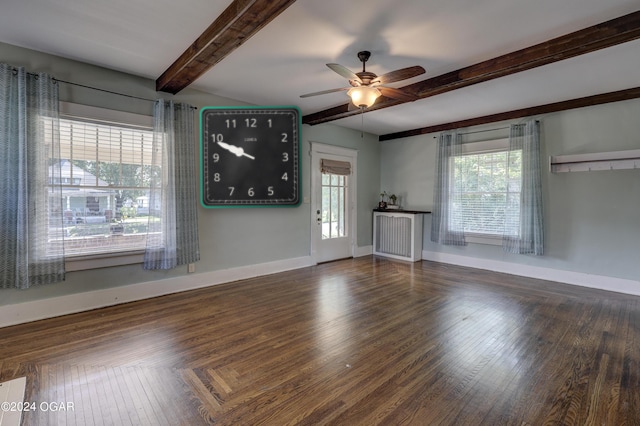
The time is 9:49
